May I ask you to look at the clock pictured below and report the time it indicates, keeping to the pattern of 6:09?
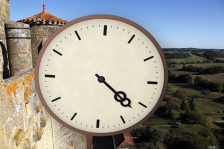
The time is 4:22
